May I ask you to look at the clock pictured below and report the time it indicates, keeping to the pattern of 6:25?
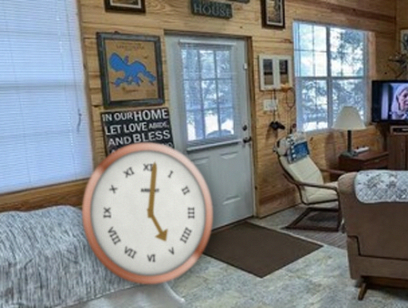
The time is 5:01
